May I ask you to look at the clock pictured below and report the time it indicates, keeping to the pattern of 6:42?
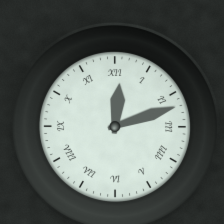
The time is 12:12
